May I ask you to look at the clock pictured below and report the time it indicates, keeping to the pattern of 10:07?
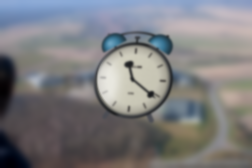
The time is 11:21
